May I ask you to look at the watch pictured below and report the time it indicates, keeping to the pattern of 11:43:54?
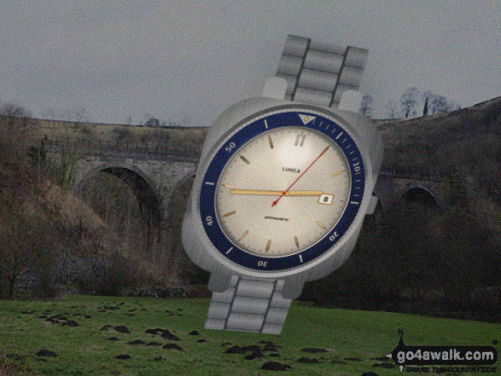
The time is 2:44:05
